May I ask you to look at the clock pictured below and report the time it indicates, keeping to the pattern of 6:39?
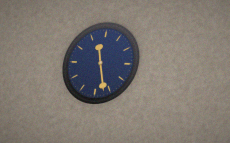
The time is 11:27
